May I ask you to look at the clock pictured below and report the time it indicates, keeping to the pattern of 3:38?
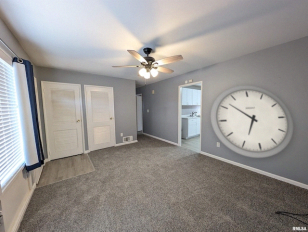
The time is 6:52
